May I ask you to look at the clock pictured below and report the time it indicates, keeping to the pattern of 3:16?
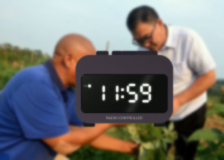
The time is 11:59
